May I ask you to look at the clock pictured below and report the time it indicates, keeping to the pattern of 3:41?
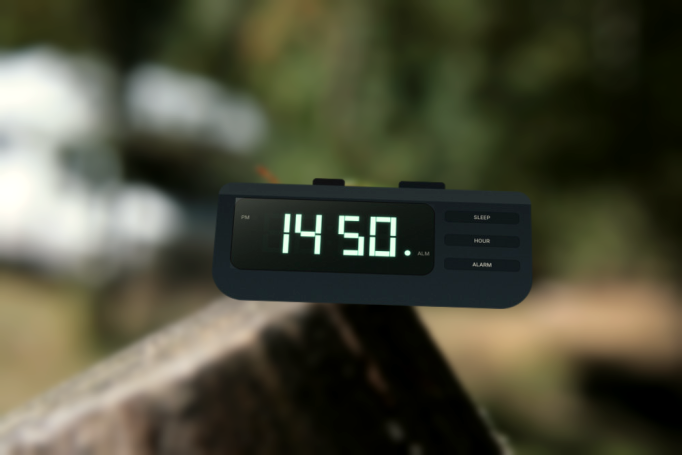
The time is 14:50
